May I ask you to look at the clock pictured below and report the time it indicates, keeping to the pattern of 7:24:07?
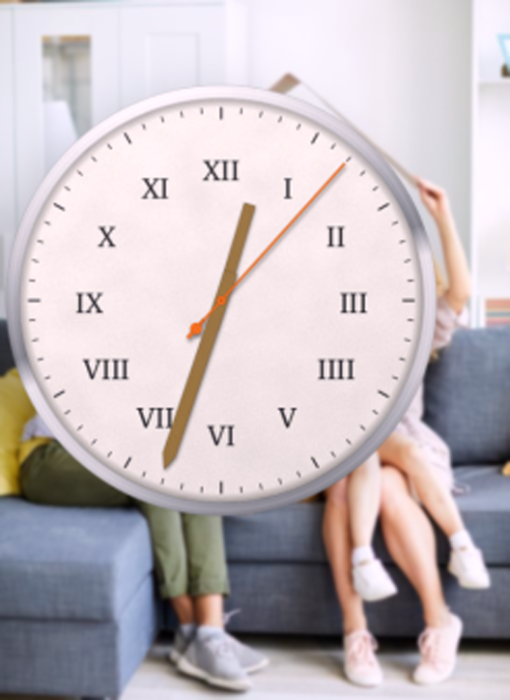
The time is 12:33:07
